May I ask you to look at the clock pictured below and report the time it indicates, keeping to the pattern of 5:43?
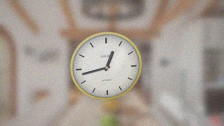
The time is 12:43
